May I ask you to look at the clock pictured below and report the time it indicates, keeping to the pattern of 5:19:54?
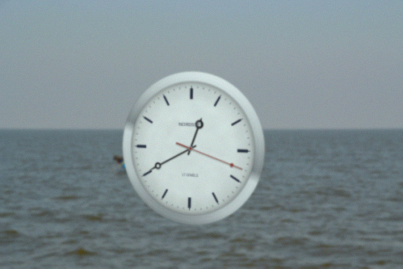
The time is 12:40:18
